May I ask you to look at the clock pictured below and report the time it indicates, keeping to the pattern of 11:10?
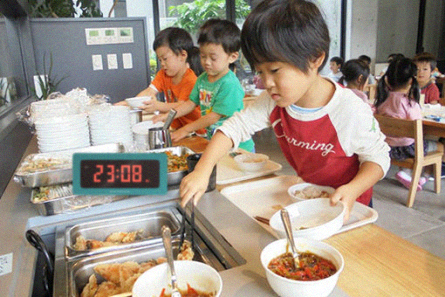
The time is 23:08
